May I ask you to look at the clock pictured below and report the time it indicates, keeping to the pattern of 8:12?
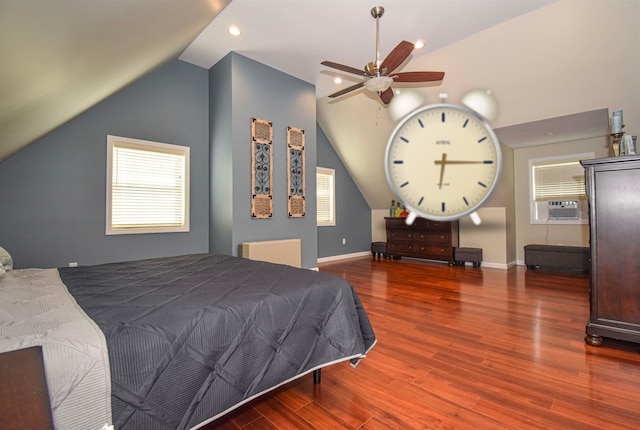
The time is 6:15
